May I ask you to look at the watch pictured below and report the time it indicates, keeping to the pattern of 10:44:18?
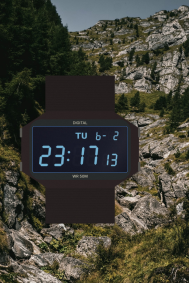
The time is 23:17:13
